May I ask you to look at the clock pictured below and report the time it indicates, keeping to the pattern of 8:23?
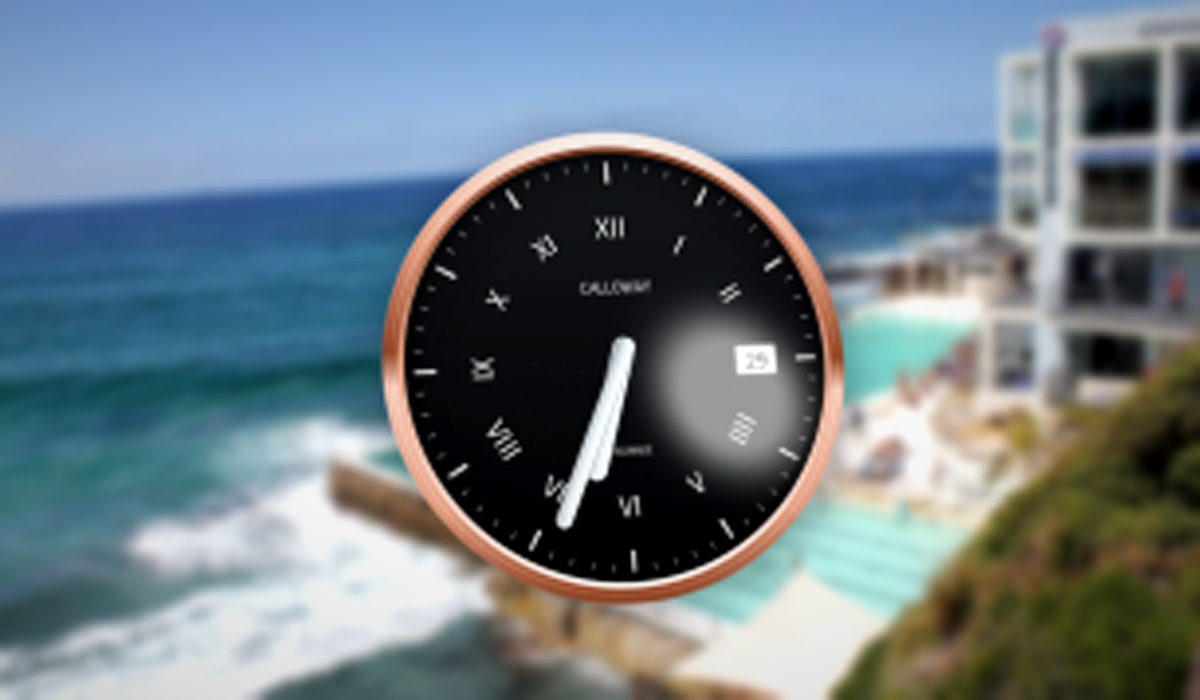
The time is 6:34
